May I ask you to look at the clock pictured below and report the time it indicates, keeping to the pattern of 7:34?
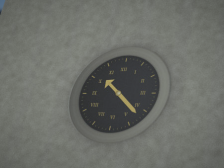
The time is 10:22
